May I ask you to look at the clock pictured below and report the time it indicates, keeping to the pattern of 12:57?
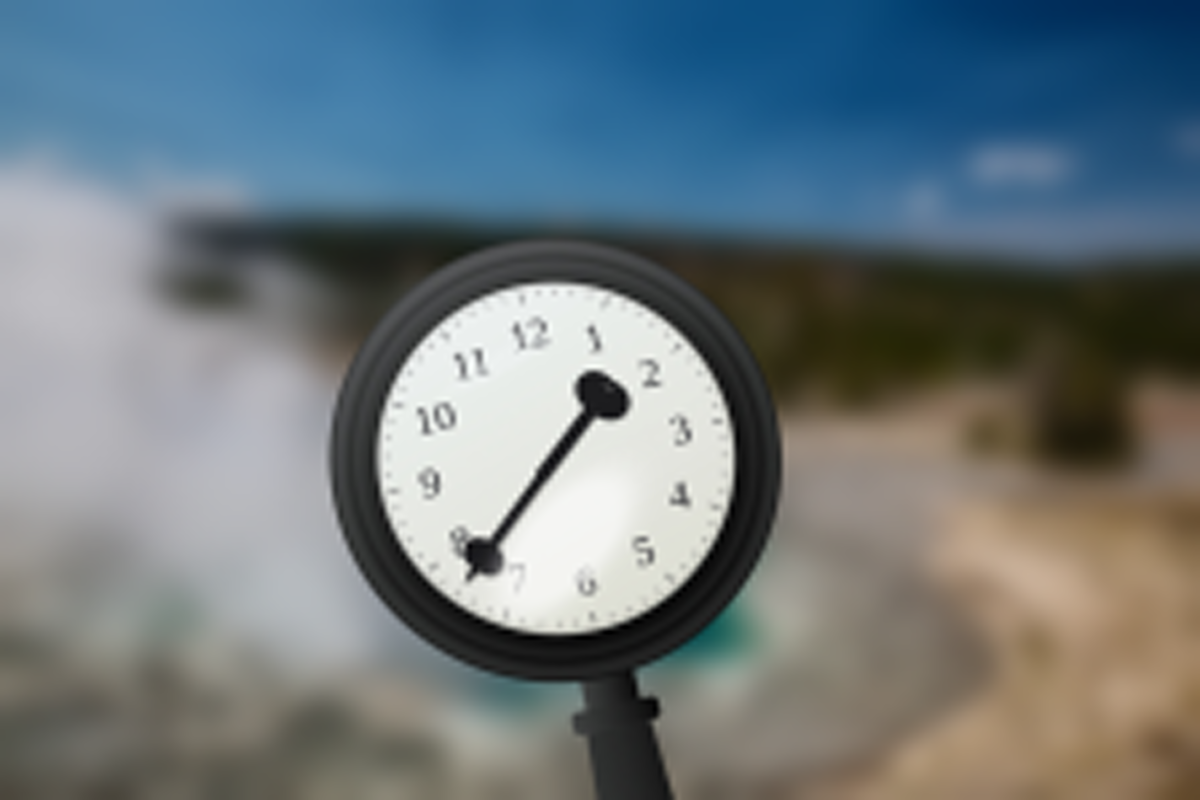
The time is 1:38
